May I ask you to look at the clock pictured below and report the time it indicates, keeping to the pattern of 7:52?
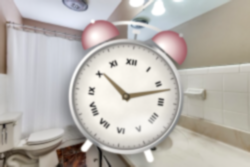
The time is 10:12
